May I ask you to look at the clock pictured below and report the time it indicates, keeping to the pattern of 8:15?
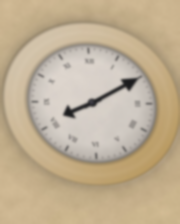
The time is 8:10
